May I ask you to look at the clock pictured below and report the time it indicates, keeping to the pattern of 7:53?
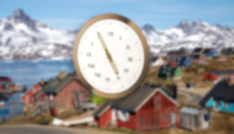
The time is 4:55
